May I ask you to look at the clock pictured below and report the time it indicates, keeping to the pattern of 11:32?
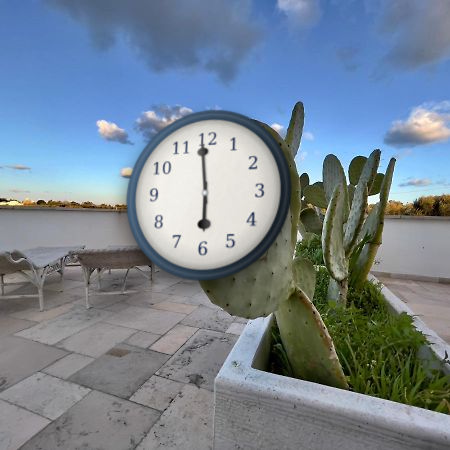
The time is 5:59
